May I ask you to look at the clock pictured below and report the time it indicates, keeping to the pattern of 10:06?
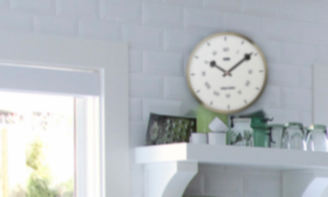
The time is 10:09
